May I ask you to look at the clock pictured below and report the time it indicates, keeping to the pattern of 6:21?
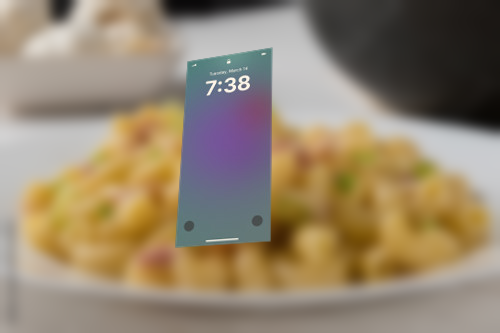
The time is 7:38
